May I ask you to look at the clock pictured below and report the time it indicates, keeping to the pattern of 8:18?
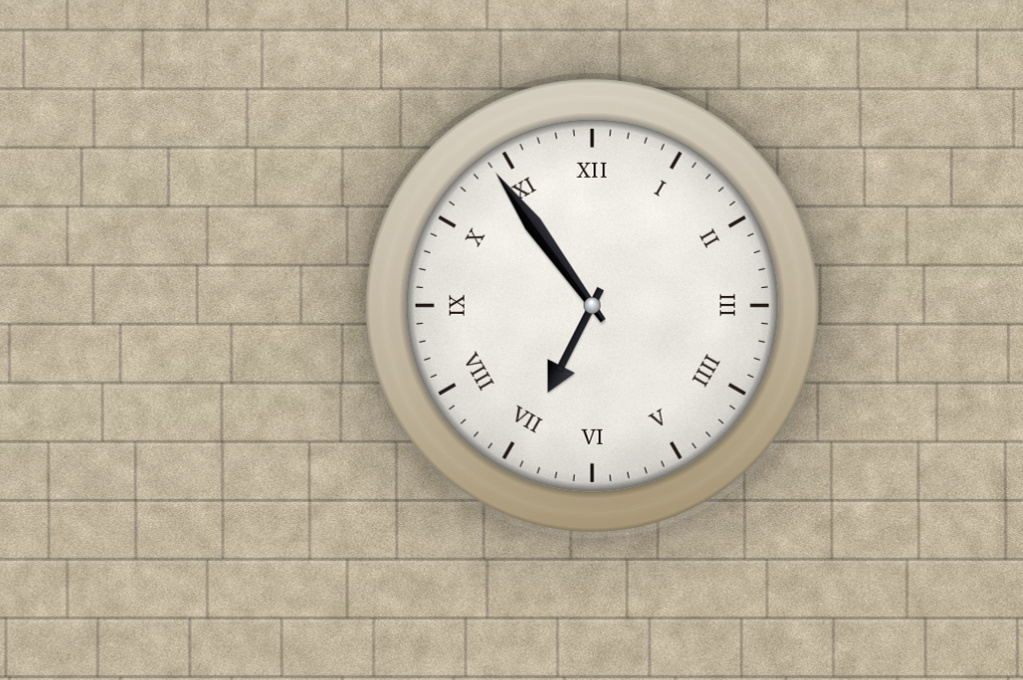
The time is 6:54
